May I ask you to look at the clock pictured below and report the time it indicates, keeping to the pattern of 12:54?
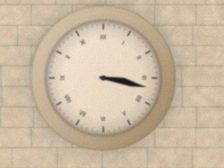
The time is 3:17
